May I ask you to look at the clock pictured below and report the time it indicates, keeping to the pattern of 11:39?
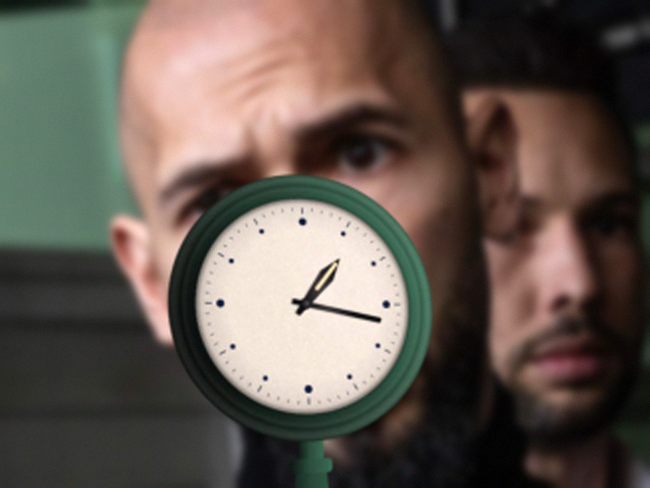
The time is 1:17
